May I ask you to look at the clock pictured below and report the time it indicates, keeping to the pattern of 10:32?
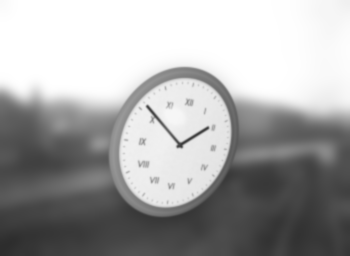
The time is 1:51
